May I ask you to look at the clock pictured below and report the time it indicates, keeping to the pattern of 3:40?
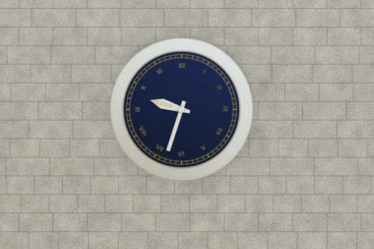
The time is 9:33
